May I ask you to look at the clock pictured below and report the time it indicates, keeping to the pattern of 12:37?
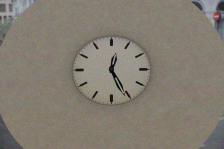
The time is 12:26
